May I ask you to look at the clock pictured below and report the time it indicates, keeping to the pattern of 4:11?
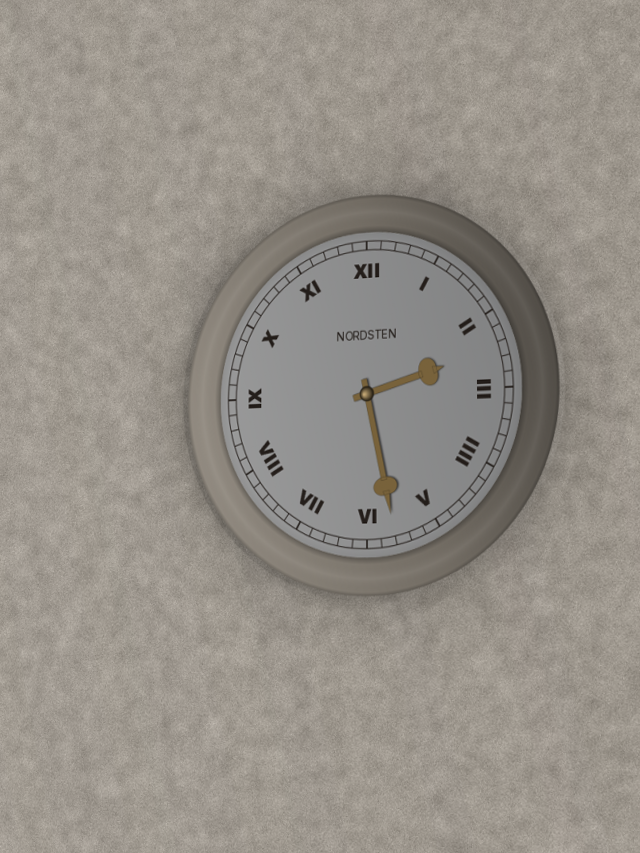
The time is 2:28
